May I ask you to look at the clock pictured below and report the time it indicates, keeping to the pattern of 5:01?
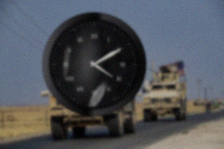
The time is 4:10
